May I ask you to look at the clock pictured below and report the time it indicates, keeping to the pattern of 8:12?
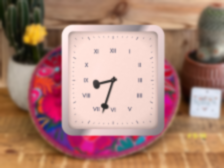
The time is 8:33
